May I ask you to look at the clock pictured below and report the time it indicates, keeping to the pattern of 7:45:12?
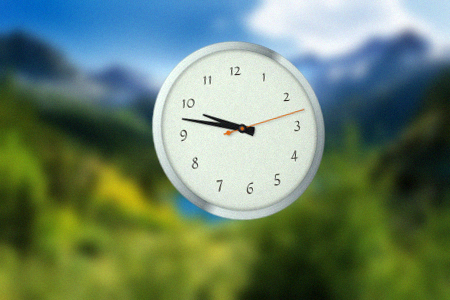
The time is 9:47:13
